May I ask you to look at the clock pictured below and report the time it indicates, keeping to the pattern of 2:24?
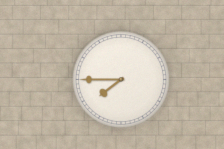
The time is 7:45
